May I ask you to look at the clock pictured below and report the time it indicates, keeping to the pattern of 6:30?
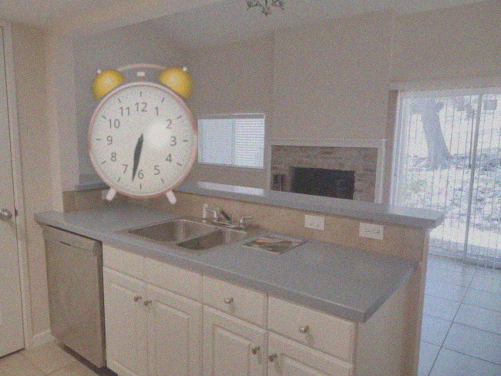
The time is 6:32
